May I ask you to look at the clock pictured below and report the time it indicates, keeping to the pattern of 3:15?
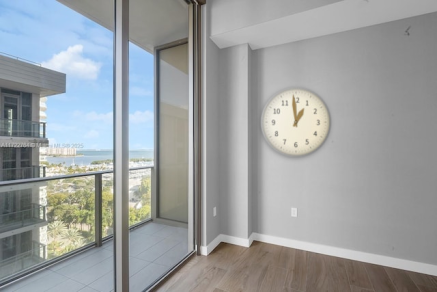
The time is 12:59
